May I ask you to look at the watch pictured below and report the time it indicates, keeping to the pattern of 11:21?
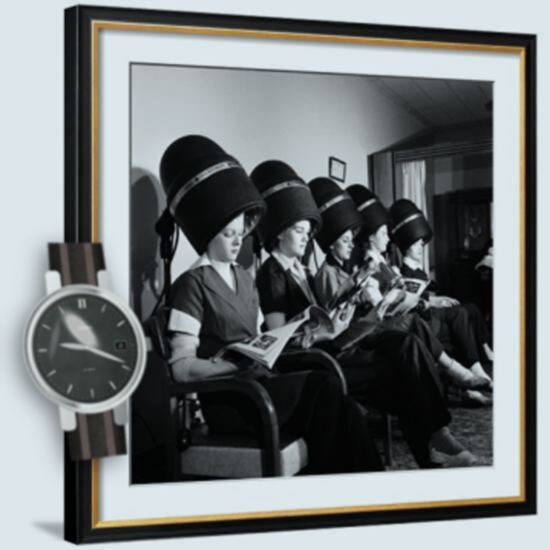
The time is 9:19
